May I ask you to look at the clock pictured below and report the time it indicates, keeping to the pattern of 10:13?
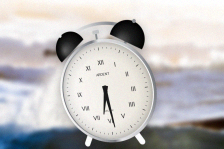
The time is 6:29
